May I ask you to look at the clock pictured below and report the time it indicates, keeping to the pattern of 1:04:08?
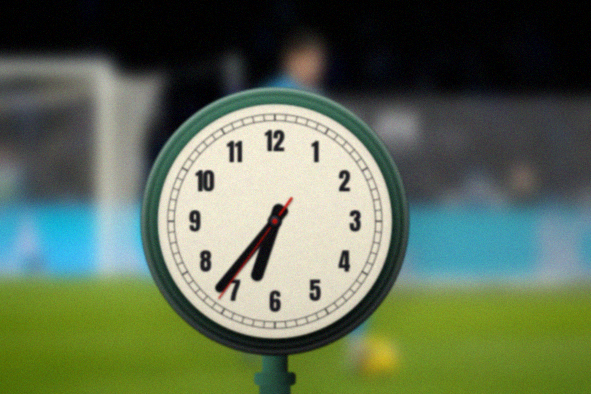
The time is 6:36:36
